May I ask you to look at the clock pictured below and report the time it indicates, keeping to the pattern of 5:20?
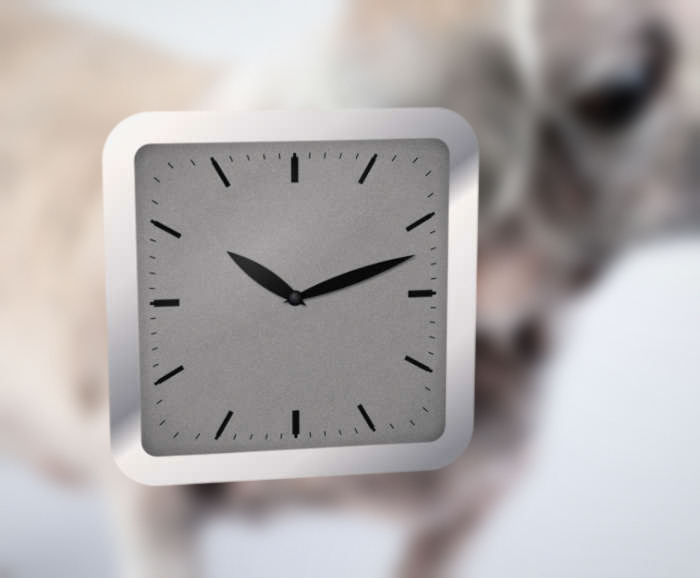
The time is 10:12
